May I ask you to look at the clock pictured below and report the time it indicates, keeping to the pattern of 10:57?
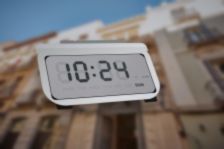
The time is 10:24
